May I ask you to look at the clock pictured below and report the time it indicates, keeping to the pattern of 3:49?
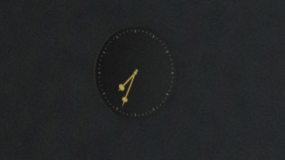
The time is 7:34
